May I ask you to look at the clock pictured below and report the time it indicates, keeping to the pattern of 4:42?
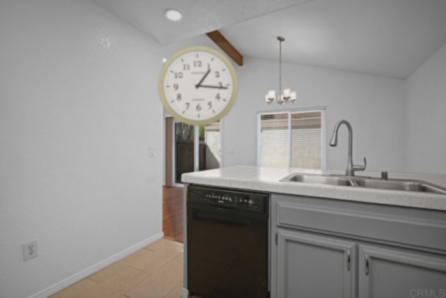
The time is 1:16
